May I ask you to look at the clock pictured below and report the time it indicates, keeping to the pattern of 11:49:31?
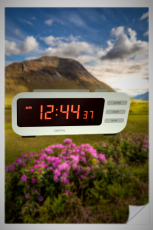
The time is 12:44:37
